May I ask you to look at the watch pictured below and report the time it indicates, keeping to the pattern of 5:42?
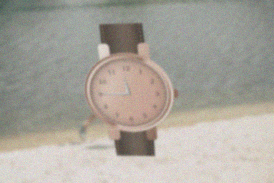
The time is 11:45
